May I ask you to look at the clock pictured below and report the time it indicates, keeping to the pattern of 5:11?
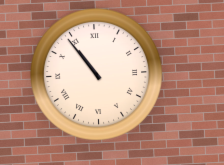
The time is 10:54
